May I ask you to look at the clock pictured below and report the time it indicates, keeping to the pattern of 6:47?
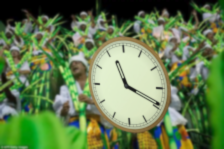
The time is 11:19
